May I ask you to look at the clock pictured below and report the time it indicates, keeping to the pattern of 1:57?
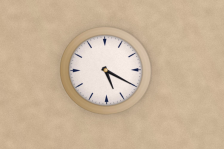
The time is 5:20
